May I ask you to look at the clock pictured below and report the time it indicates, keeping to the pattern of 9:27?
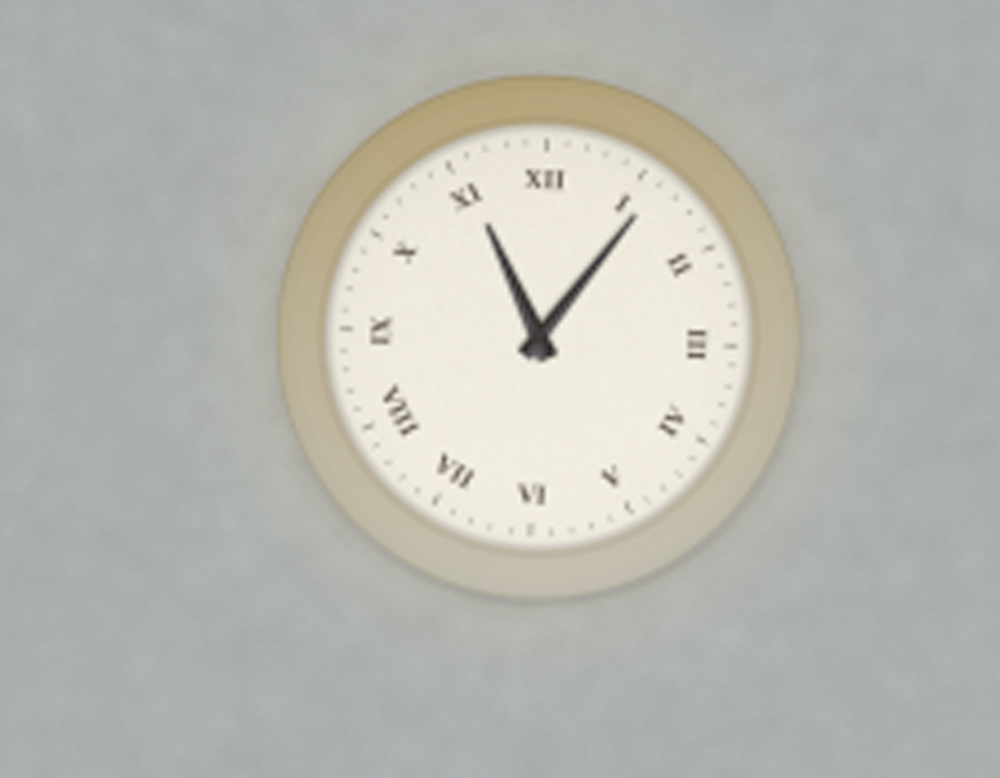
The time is 11:06
